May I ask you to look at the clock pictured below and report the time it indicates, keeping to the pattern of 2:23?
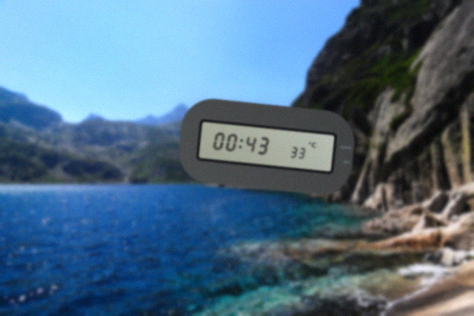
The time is 0:43
